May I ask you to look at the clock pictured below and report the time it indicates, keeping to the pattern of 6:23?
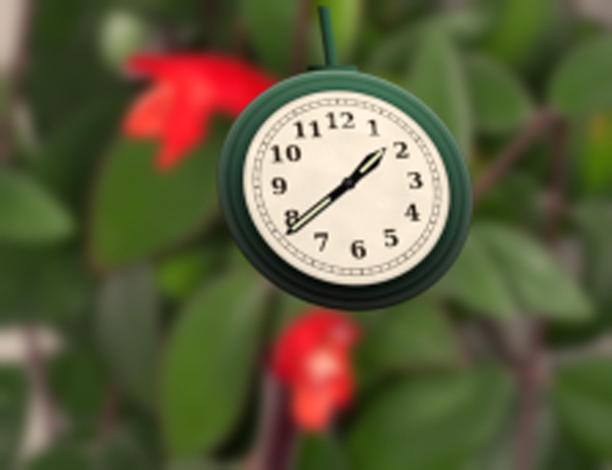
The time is 1:39
